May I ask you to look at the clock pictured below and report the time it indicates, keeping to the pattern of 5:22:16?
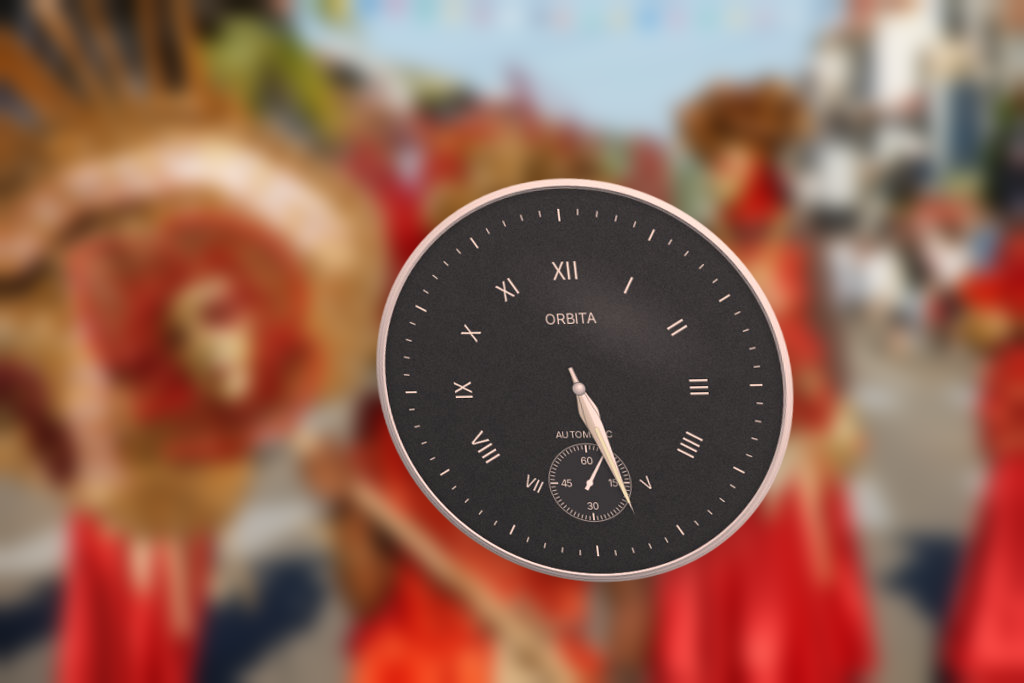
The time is 5:27:05
